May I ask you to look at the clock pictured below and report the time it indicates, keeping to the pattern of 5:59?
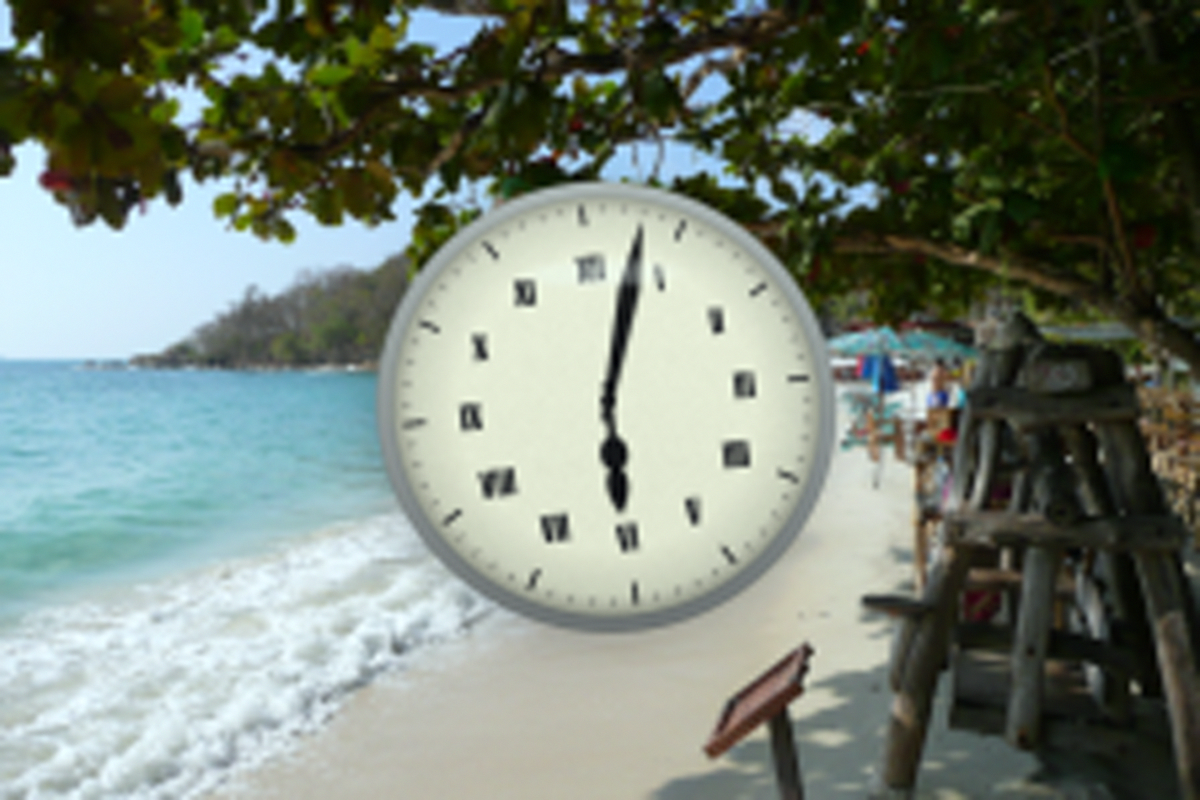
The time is 6:03
